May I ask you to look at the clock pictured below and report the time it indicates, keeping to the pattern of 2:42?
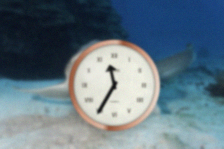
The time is 11:35
